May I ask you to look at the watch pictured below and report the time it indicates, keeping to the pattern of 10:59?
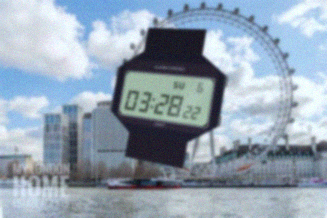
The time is 3:28
